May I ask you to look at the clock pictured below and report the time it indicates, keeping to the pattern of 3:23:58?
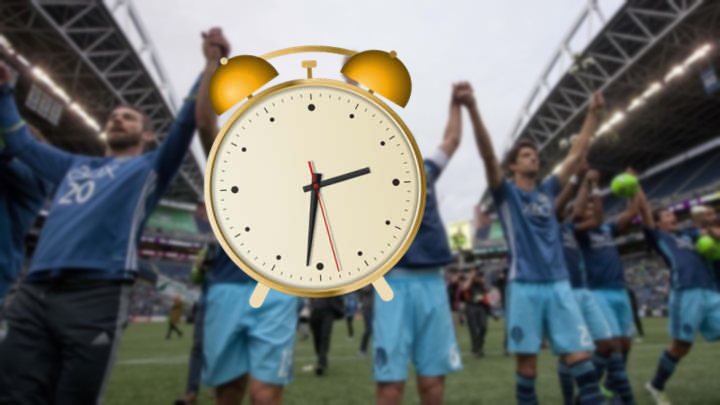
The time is 2:31:28
